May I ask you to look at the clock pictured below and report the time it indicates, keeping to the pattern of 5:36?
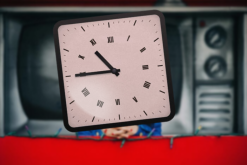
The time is 10:45
